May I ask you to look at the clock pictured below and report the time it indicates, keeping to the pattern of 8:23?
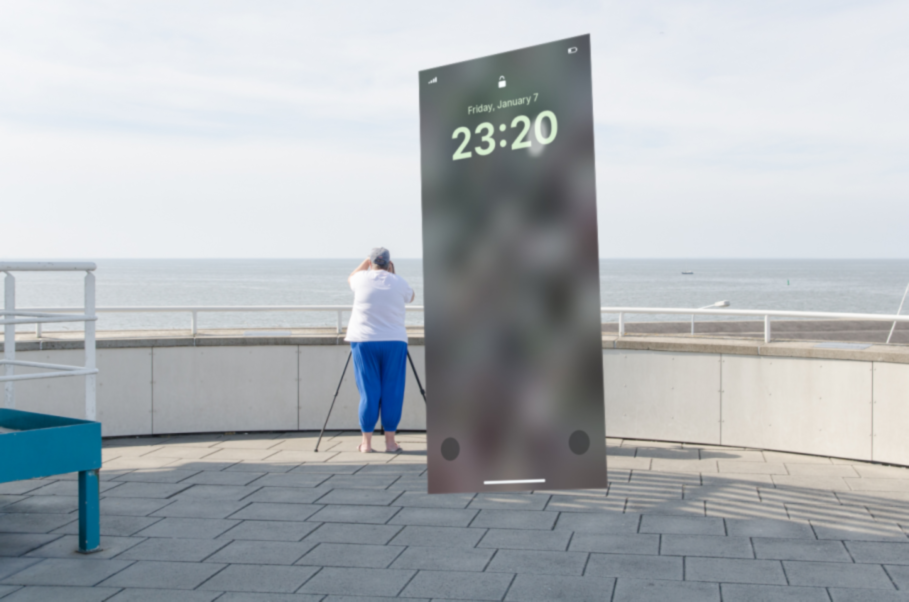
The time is 23:20
